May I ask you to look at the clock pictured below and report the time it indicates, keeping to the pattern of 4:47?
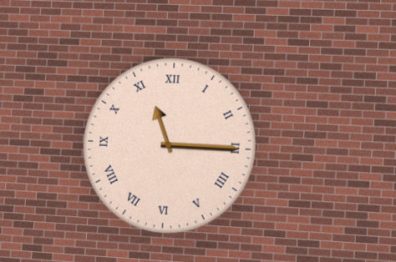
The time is 11:15
